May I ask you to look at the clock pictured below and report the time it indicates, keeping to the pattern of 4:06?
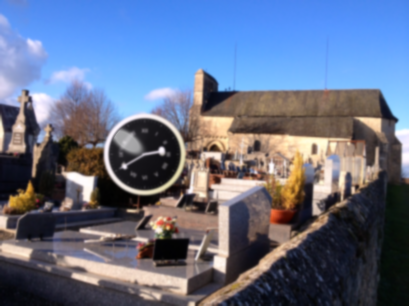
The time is 2:40
